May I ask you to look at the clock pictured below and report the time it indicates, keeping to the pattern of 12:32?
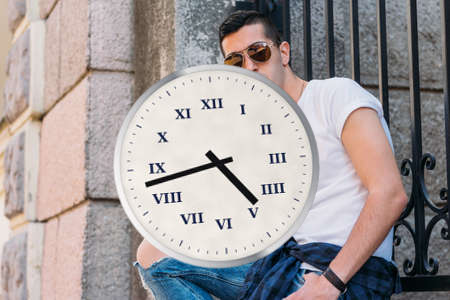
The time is 4:43
